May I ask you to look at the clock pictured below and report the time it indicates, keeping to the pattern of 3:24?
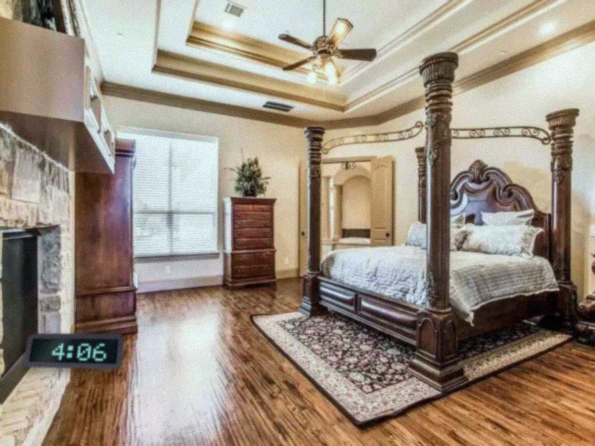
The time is 4:06
